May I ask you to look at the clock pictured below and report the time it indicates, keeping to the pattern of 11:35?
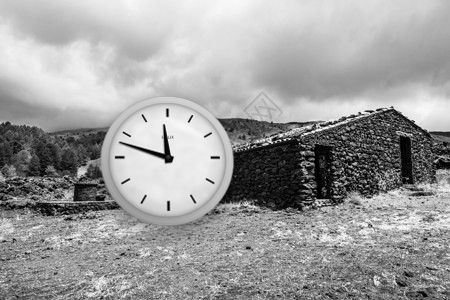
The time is 11:48
